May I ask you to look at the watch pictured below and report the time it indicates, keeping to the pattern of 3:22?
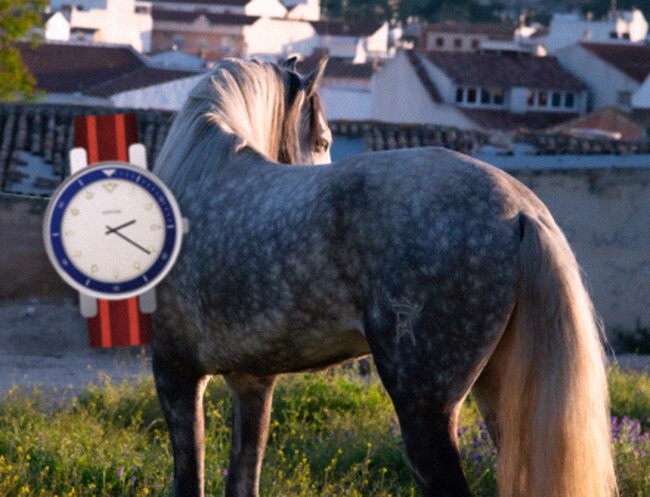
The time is 2:21
